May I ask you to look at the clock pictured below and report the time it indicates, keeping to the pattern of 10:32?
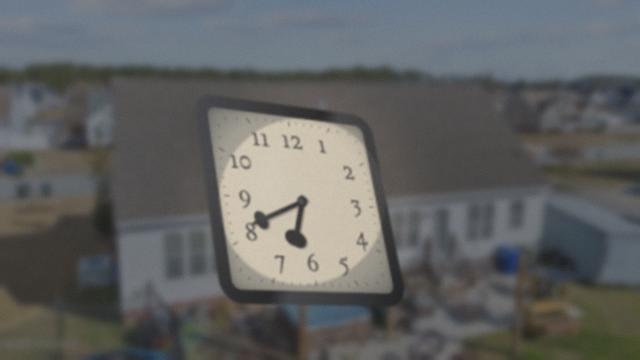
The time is 6:41
